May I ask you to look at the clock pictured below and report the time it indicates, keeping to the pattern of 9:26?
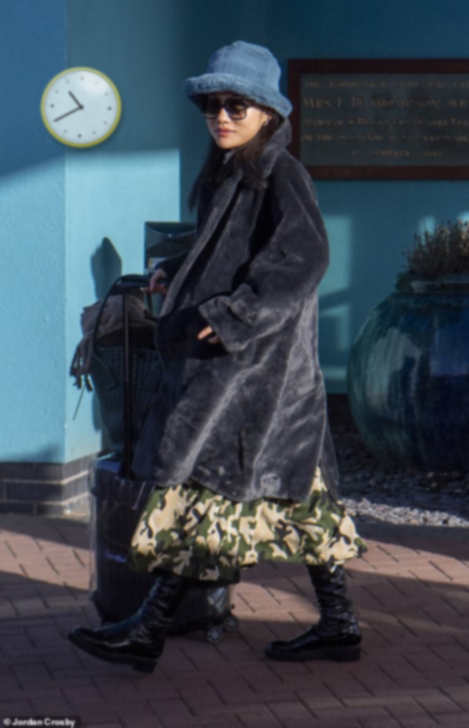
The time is 10:40
